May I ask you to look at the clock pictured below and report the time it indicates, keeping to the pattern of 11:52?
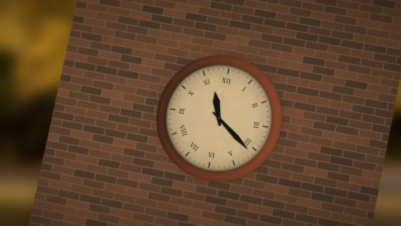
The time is 11:21
